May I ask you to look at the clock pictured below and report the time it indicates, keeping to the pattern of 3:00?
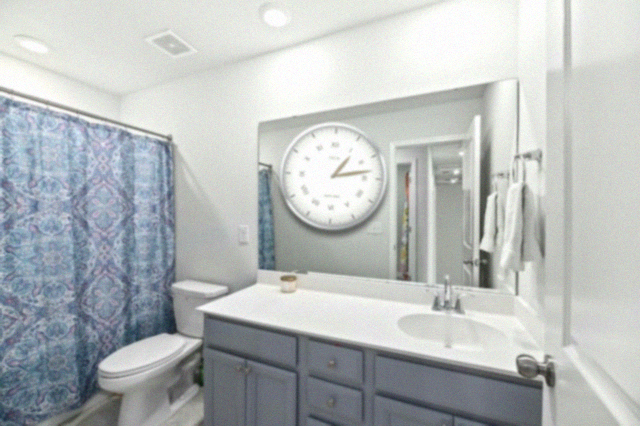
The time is 1:13
